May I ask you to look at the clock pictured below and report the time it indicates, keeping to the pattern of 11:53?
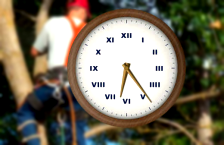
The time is 6:24
